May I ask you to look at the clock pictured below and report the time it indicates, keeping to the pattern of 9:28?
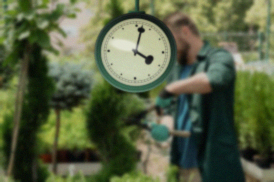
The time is 4:02
